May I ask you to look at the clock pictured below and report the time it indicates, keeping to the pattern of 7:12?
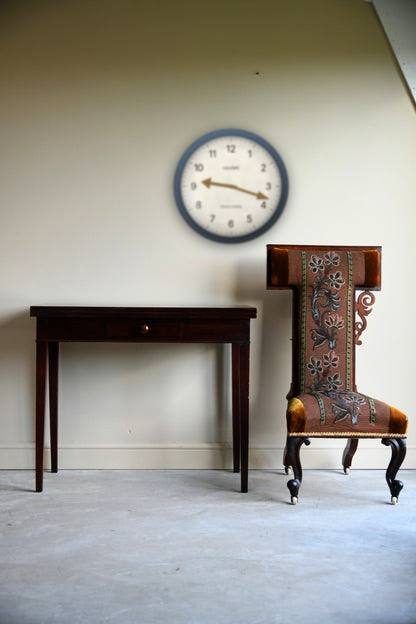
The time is 9:18
